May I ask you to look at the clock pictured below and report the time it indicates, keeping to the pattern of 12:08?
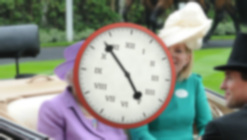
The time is 4:53
